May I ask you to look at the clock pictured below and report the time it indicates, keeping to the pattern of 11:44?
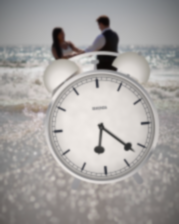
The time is 6:22
